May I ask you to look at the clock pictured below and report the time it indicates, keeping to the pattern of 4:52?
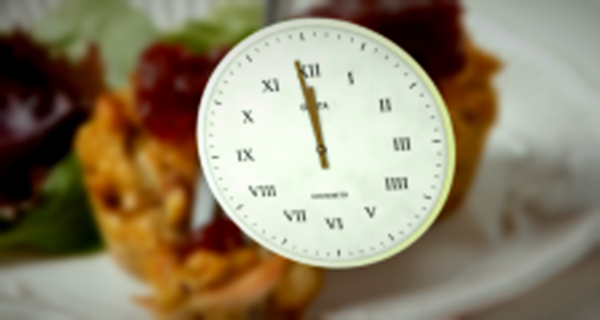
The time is 11:59
